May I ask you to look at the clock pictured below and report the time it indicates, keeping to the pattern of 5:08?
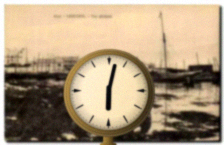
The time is 6:02
